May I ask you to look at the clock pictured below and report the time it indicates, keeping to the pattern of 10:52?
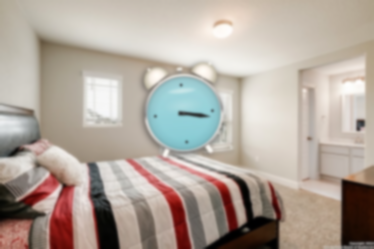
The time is 3:17
